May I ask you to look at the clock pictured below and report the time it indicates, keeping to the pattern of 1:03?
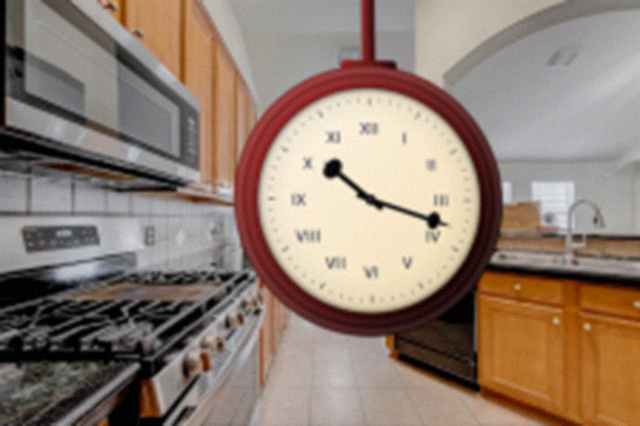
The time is 10:18
